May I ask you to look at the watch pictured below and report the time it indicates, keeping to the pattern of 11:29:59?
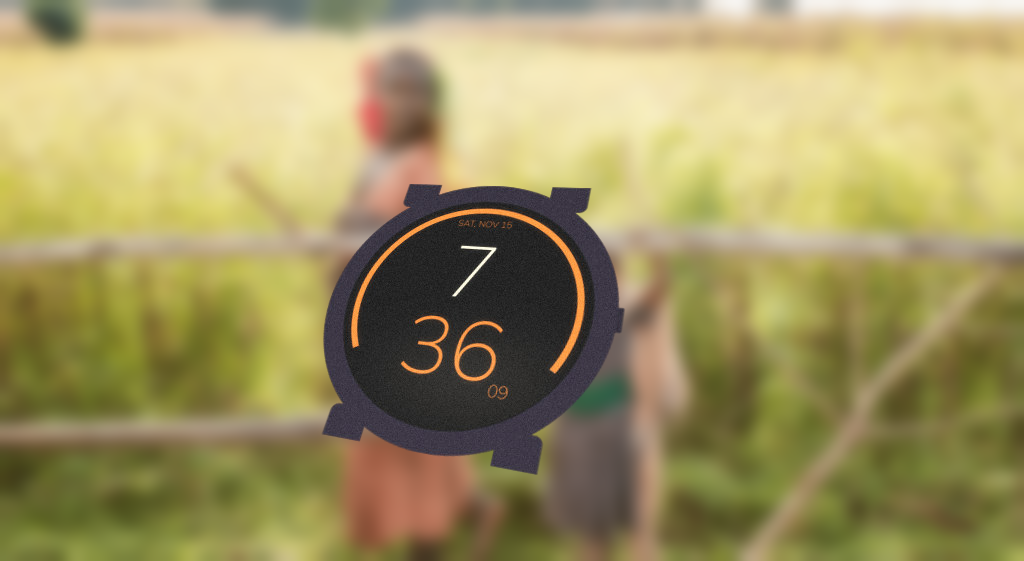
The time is 7:36:09
